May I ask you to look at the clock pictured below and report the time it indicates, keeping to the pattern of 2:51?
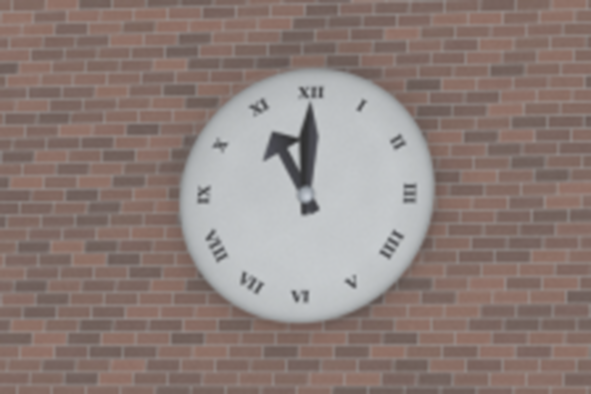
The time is 11:00
